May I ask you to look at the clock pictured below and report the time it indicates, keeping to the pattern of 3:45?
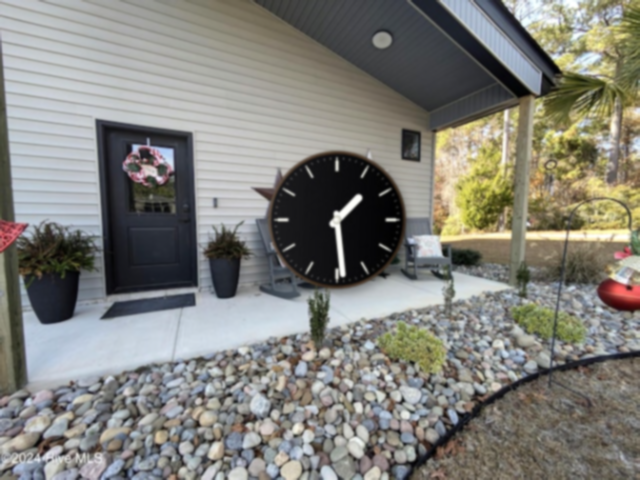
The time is 1:29
